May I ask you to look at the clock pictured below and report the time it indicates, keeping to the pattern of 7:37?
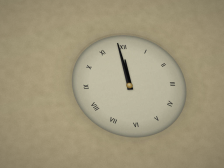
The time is 11:59
